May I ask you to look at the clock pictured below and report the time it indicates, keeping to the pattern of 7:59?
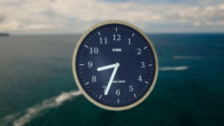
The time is 8:34
